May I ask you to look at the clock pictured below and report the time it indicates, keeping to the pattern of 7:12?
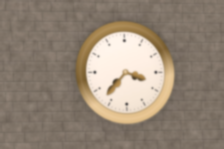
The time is 3:37
